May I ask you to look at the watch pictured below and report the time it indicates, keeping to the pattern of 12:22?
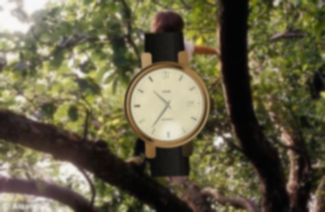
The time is 10:36
